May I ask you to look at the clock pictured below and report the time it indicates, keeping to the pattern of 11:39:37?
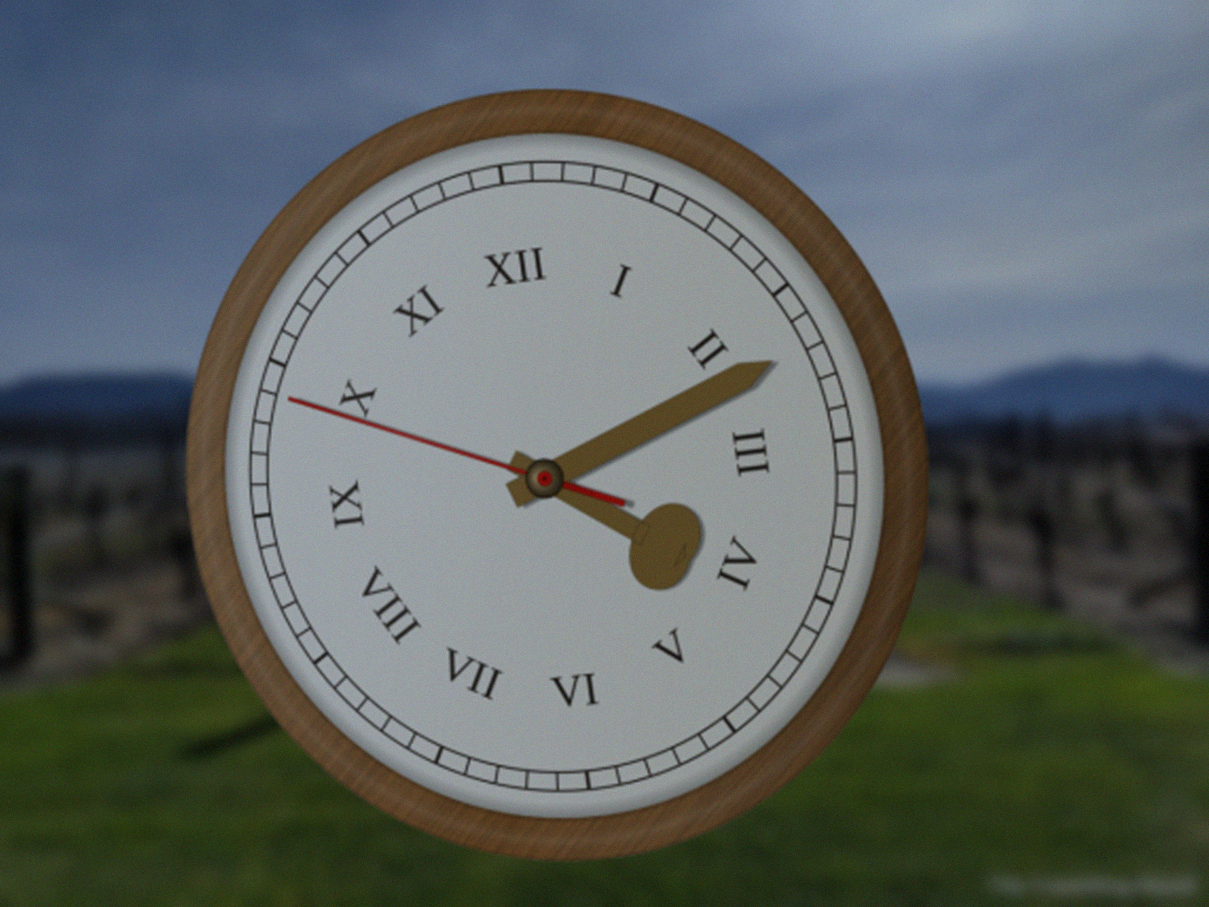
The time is 4:11:49
